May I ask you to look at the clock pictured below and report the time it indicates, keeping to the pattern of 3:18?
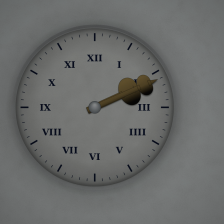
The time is 2:11
